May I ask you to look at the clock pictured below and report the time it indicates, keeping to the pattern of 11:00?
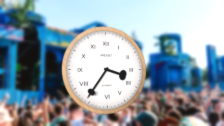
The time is 3:36
